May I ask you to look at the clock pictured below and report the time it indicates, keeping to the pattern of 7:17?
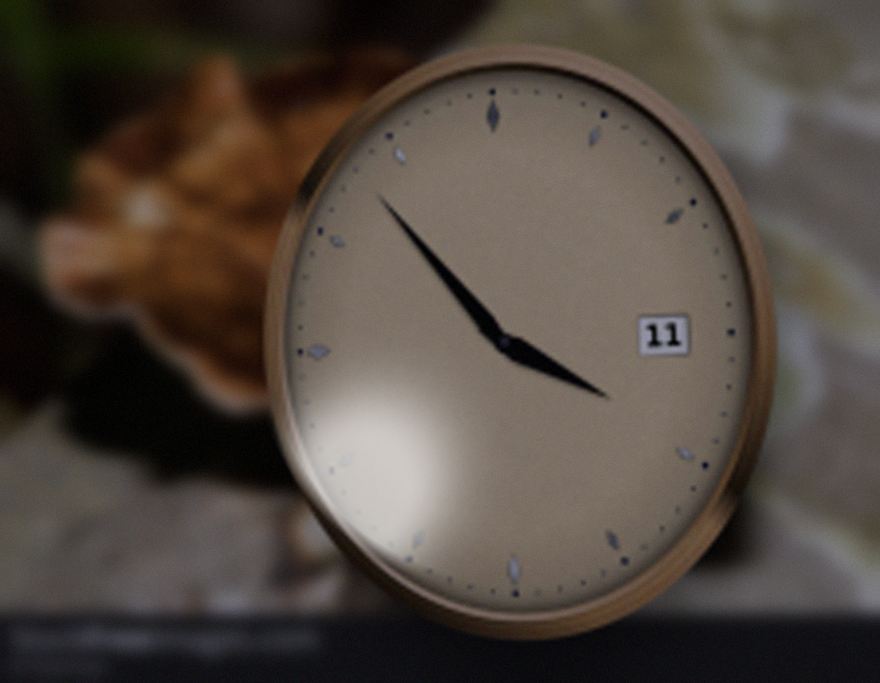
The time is 3:53
